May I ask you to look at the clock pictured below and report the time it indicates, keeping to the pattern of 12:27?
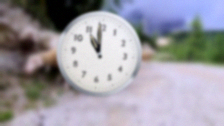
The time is 10:59
